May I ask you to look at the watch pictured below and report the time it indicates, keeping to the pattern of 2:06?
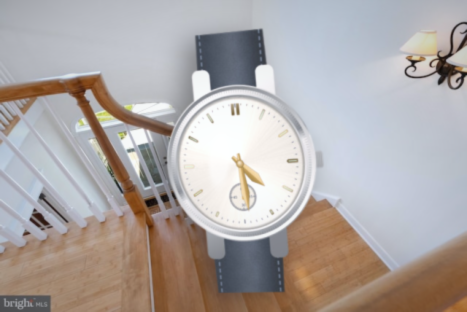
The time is 4:29
